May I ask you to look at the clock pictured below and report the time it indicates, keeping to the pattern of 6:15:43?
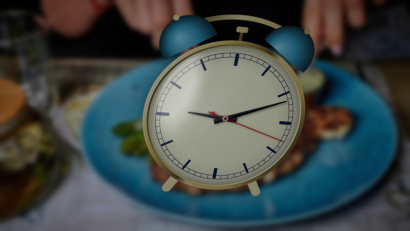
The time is 9:11:18
